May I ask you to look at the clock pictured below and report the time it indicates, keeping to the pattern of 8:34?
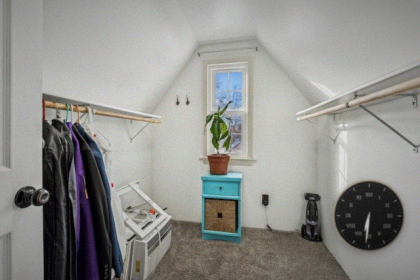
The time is 6:31
